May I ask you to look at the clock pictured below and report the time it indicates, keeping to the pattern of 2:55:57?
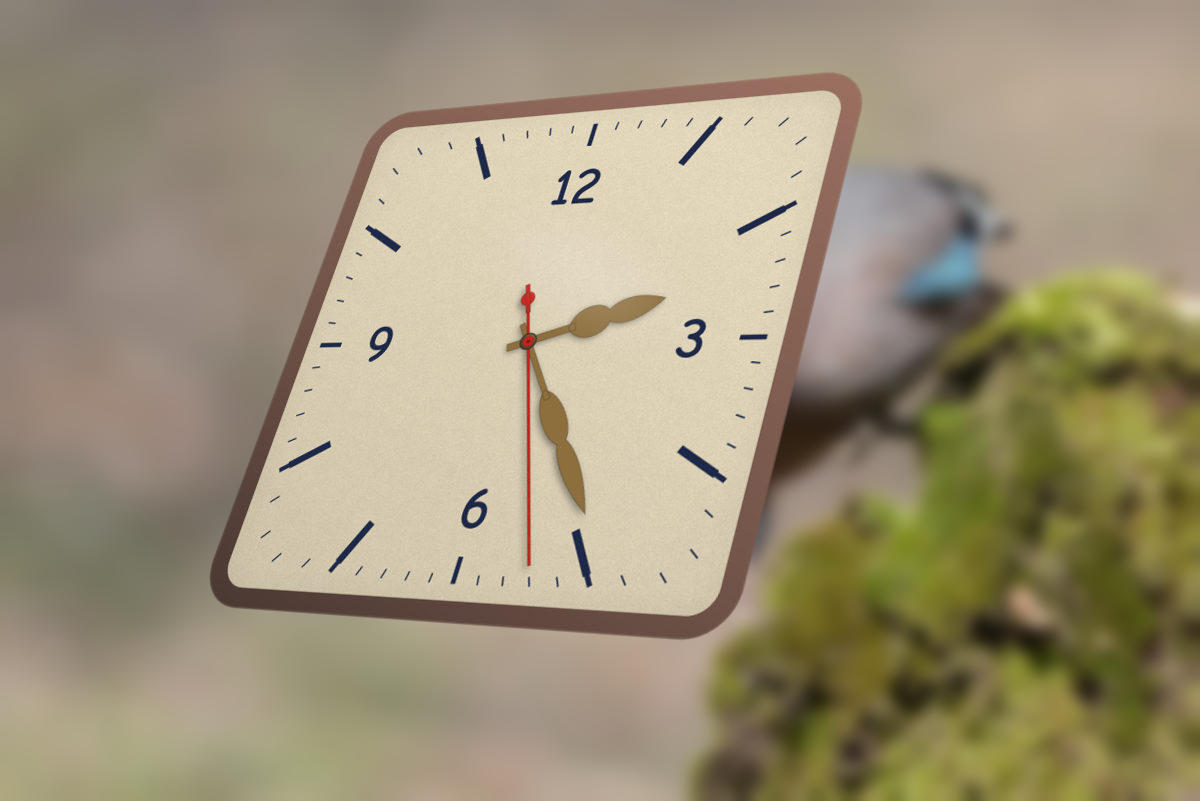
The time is 2:24:27
